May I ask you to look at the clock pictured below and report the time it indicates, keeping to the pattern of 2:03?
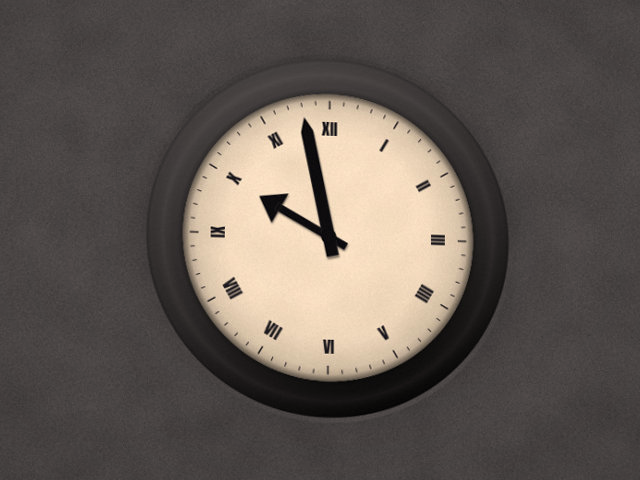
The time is 9:58
